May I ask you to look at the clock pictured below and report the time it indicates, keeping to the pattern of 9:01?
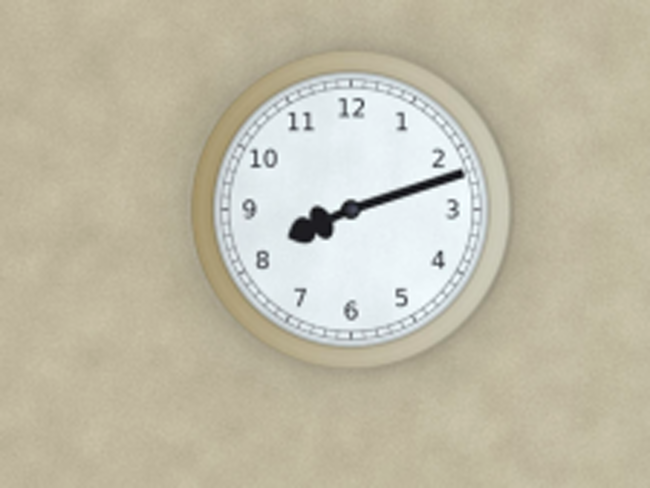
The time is 8:12
